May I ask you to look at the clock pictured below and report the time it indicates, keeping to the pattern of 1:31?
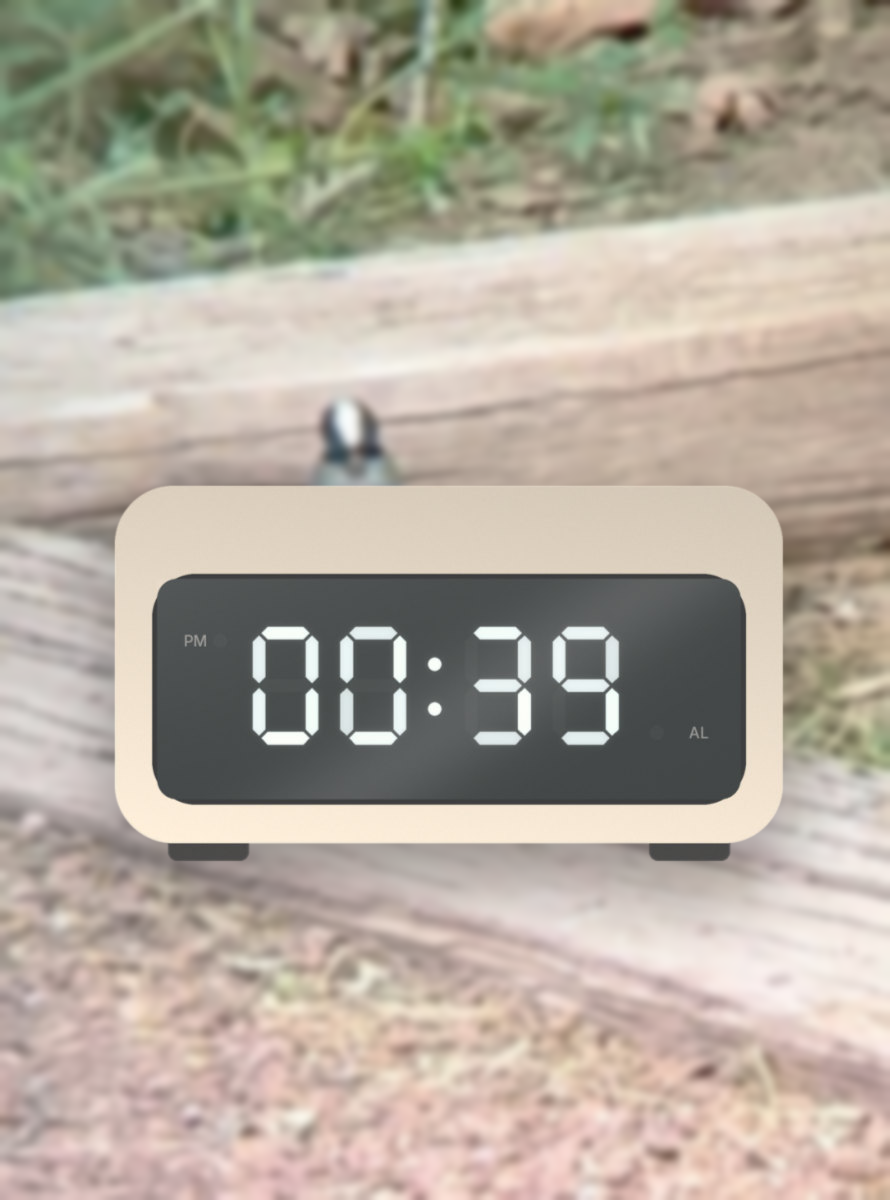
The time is 0:39
